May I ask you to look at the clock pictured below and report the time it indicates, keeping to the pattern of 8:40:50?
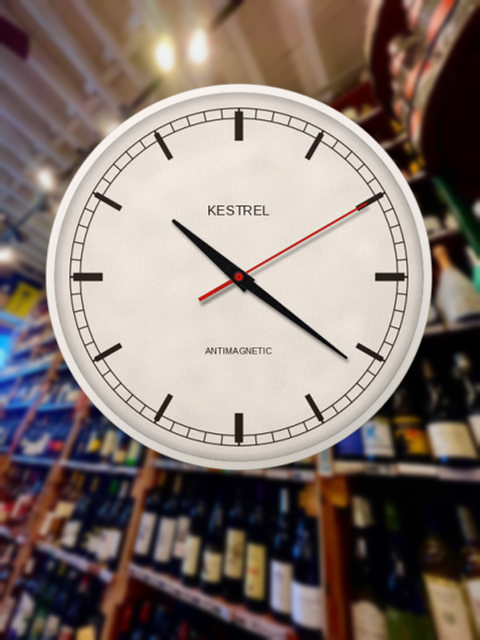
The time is 10:21:10
